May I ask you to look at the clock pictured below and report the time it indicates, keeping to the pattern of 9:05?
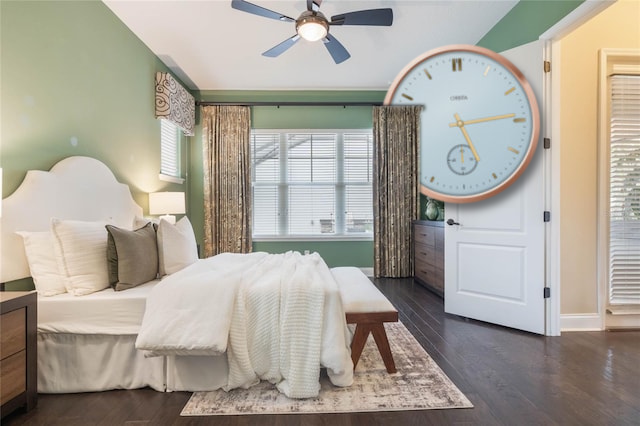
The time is 5:14
